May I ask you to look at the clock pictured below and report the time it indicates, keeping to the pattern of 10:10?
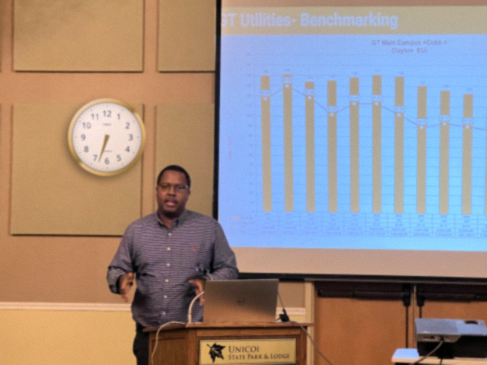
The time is 6:33
